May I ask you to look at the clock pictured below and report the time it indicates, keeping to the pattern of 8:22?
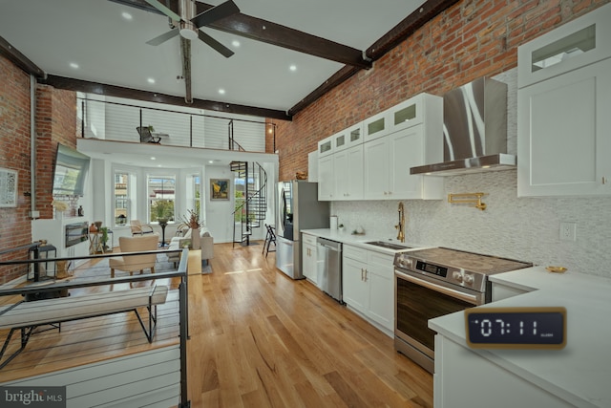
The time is 7:11
